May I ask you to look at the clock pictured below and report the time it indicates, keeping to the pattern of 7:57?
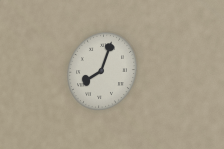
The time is 8:03
